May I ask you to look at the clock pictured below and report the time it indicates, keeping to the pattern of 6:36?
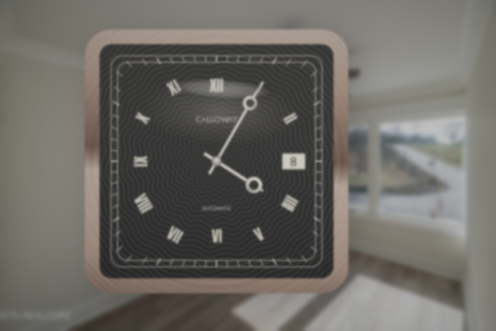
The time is 4:05
